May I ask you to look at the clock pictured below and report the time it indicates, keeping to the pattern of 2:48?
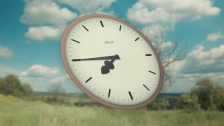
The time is 7:45
